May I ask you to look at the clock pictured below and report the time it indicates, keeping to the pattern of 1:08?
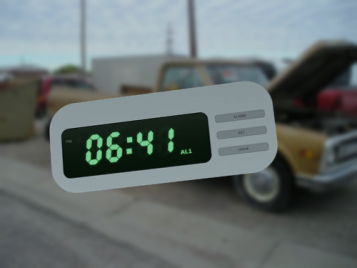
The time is 6:41
